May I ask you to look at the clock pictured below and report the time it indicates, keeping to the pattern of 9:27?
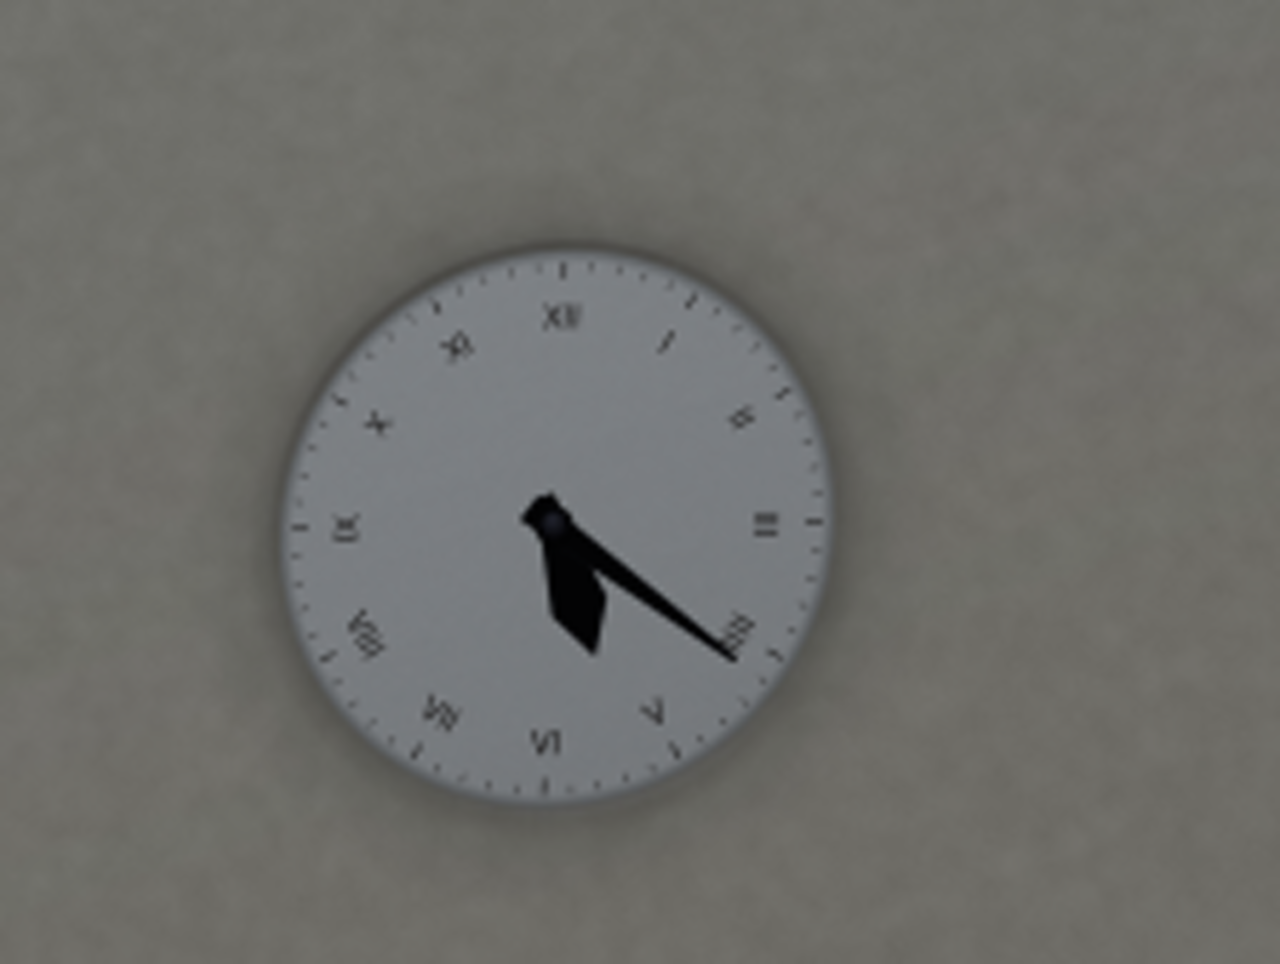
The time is 5:21
